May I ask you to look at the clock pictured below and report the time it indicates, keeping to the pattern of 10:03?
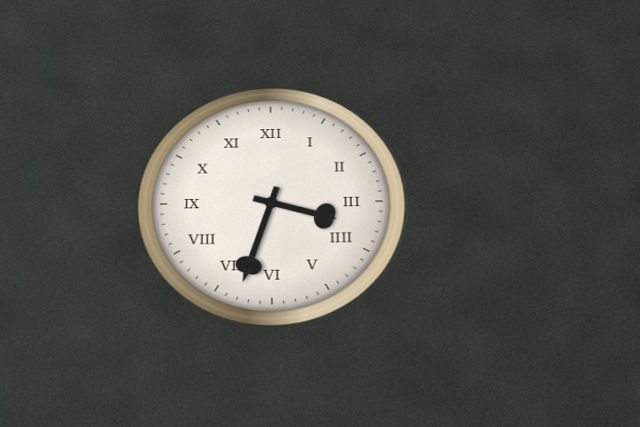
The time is 3:33
